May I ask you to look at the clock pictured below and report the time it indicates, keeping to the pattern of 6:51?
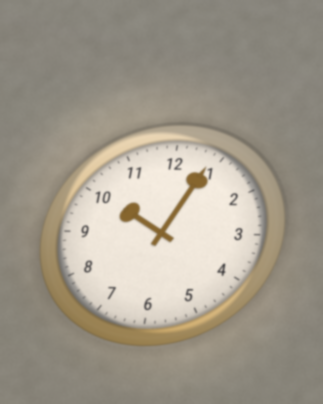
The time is 10:04
